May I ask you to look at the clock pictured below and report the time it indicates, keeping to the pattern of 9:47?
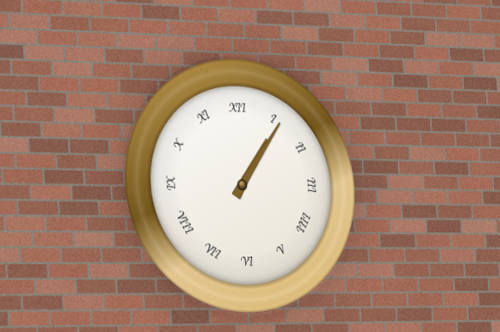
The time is 1:06
